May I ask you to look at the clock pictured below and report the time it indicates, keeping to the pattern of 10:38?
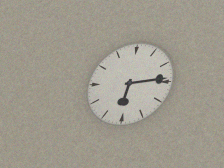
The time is 6:14
